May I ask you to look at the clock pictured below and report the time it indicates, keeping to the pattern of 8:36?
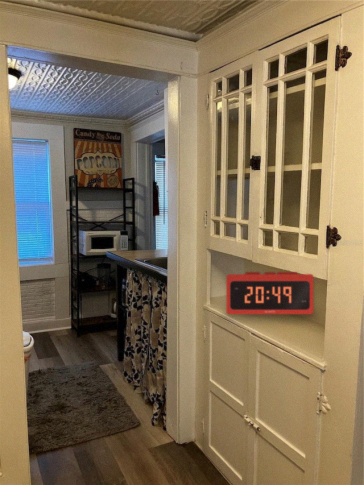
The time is 20:49
